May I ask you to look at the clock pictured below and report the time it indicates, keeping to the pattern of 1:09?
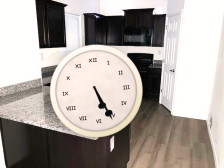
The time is 5:26
